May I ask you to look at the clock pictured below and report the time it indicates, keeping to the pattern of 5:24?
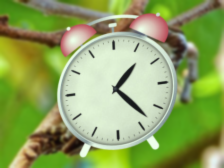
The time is 1:23
